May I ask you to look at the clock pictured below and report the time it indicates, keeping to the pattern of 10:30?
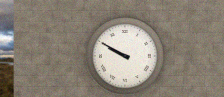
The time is 9:50
